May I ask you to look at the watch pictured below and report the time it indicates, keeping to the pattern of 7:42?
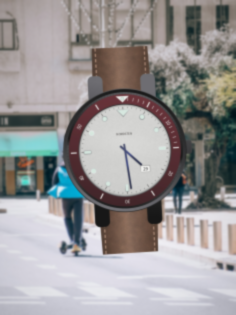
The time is 4:29
